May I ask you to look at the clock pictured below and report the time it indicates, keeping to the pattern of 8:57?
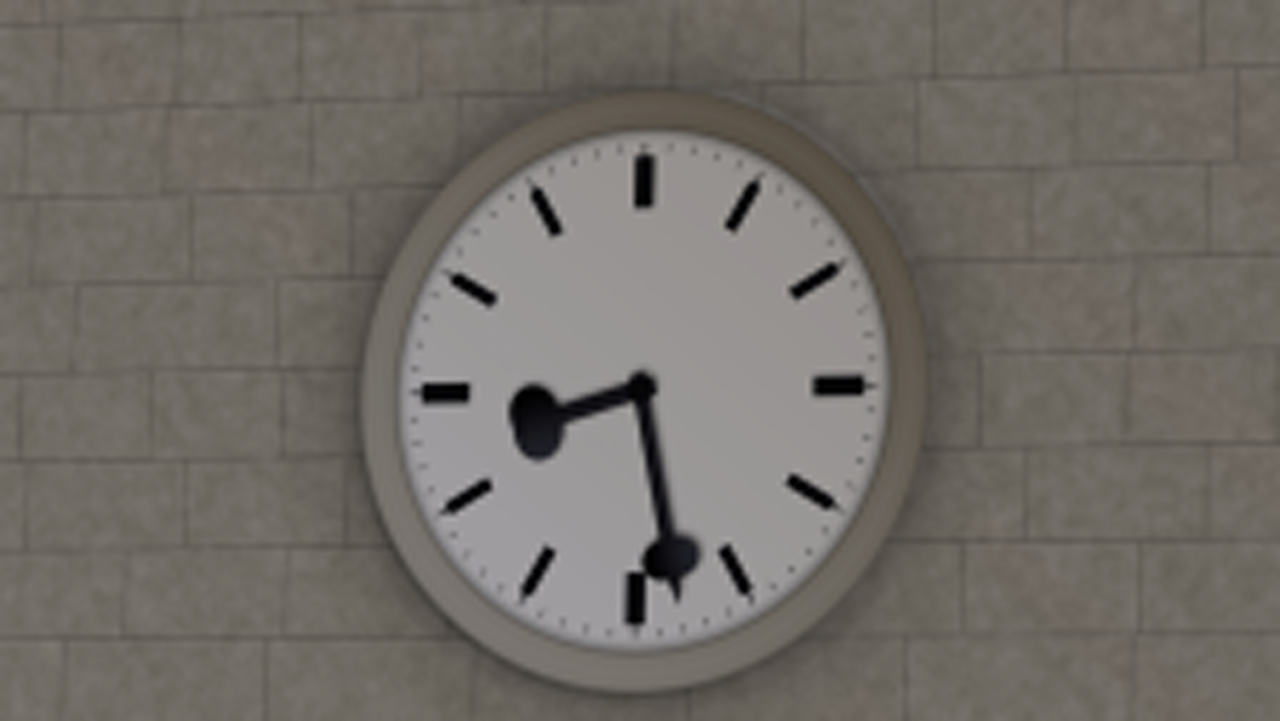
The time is 8:28
